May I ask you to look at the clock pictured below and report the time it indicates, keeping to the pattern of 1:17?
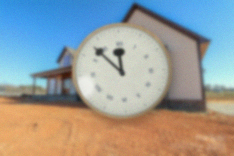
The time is 11:53
